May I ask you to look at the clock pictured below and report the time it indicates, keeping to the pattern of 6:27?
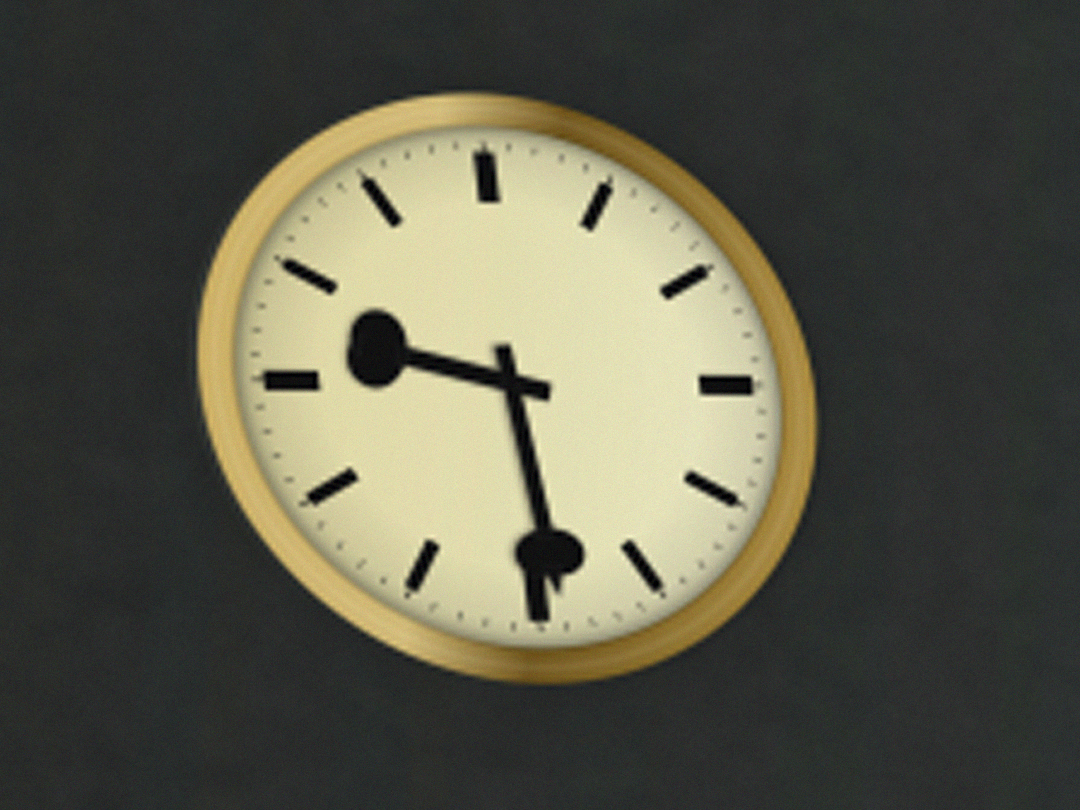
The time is 9:29
